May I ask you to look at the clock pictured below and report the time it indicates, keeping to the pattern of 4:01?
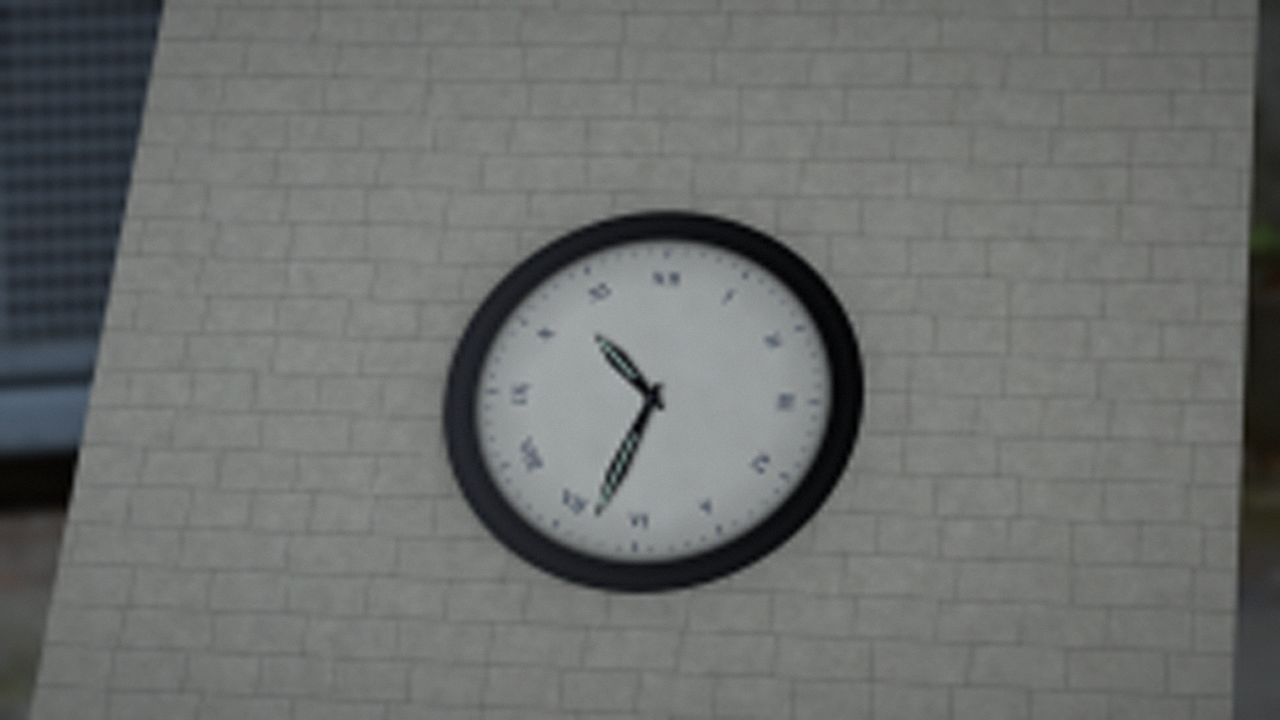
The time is 10:33
